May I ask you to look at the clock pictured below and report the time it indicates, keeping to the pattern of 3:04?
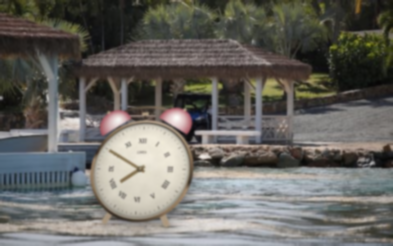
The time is 7:50
